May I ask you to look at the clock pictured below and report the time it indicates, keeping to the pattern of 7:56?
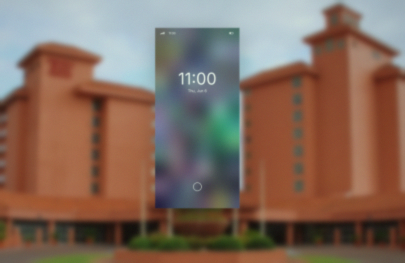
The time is 11:00
